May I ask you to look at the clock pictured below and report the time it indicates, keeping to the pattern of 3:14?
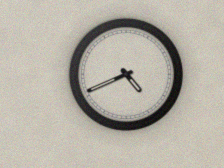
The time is 4:41
